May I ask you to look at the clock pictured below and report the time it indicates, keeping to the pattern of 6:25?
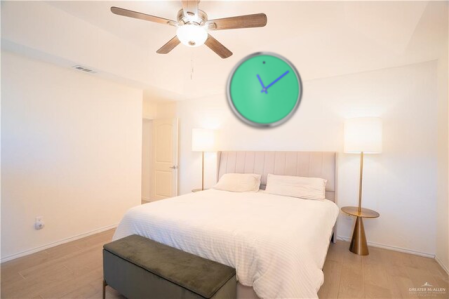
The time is 11:09
